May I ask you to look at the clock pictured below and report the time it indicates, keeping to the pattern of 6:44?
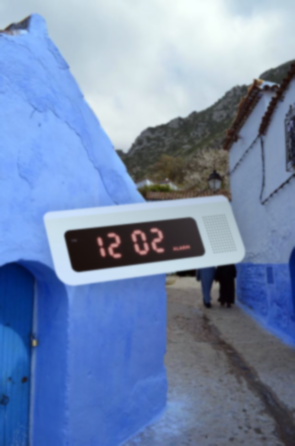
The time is 12:02
